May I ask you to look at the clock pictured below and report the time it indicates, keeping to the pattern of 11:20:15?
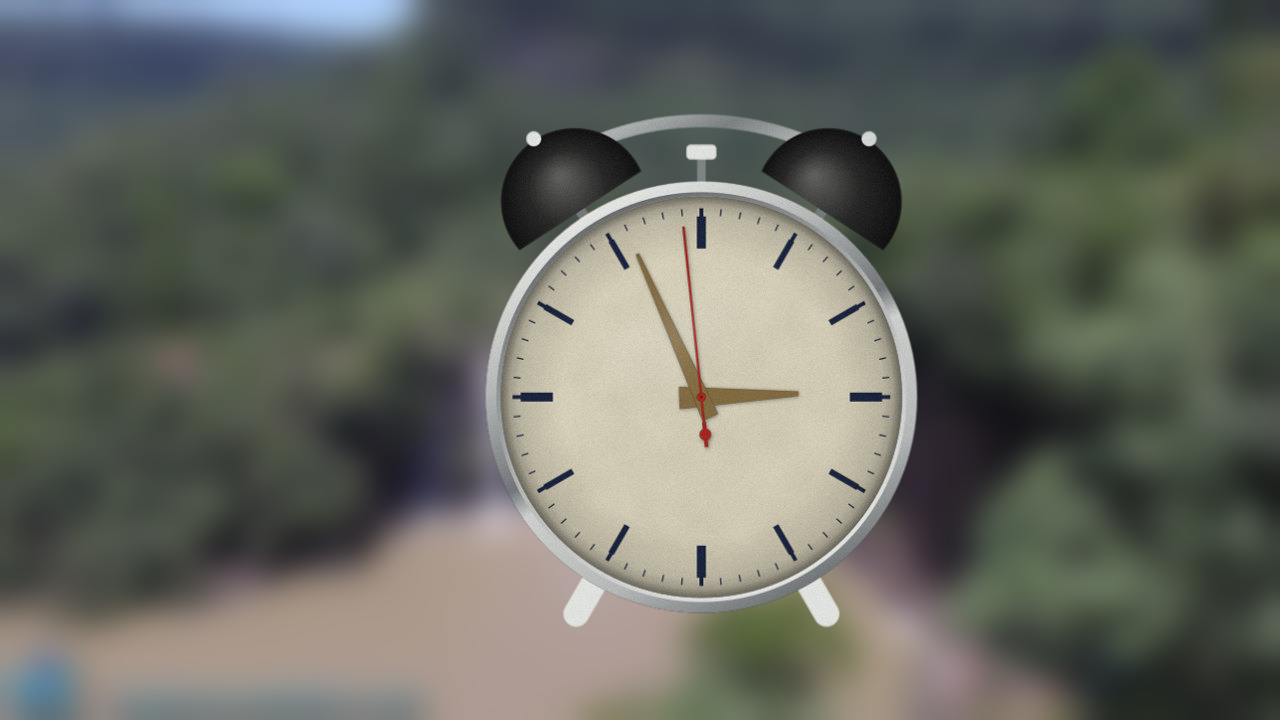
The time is 2:55:59
